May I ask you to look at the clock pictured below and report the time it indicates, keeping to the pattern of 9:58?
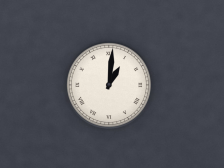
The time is 1:01
